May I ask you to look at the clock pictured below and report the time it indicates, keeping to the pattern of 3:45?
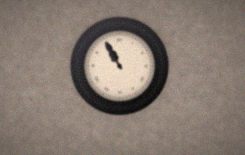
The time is 10:55
